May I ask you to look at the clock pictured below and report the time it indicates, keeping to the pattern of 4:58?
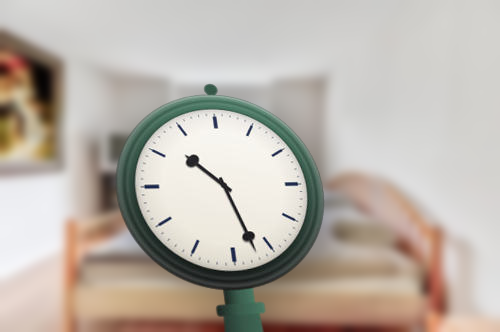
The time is 10:27
